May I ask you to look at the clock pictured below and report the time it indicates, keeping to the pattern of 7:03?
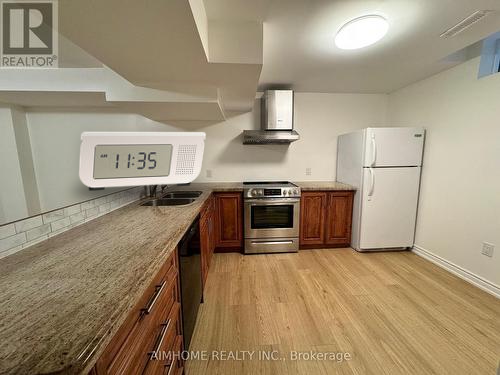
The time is 11:35
